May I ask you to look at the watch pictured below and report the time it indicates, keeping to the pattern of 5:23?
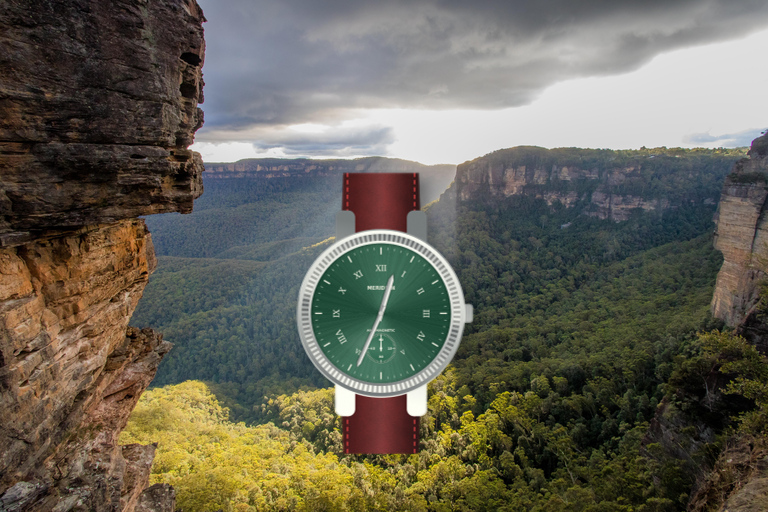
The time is 12:34
